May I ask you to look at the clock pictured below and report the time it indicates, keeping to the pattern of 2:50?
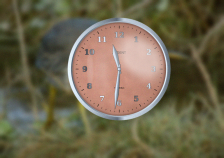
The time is 11:31
